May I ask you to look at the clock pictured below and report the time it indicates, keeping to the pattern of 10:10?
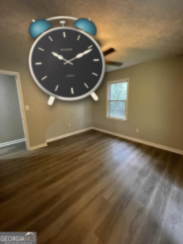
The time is 10:11
